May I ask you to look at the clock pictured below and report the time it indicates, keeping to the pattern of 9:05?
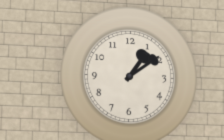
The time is 1:09
